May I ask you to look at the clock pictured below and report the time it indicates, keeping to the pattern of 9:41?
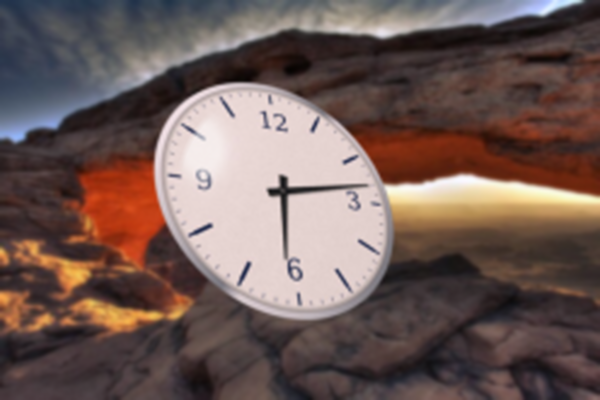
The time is 6:13
